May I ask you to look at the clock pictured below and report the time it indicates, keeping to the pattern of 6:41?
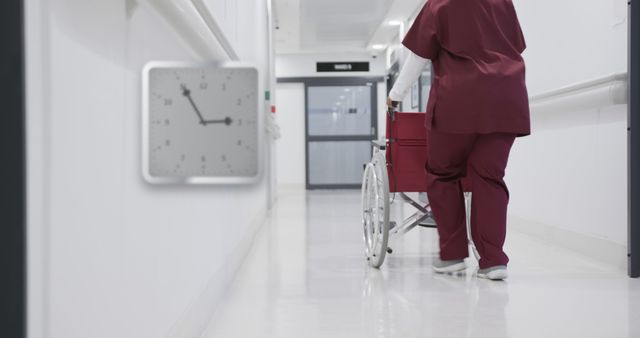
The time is 2:55
